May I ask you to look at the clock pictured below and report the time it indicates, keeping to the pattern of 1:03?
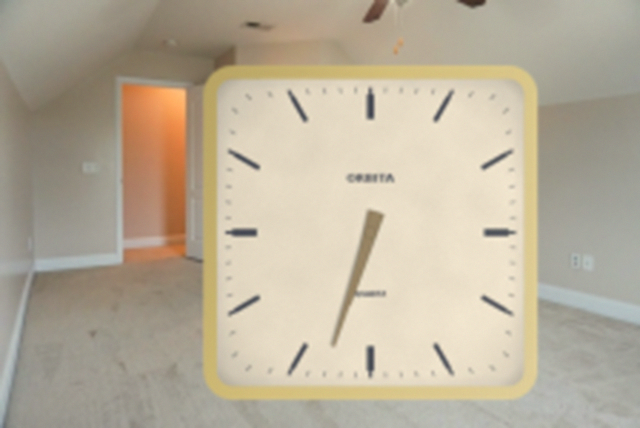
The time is 6:33
